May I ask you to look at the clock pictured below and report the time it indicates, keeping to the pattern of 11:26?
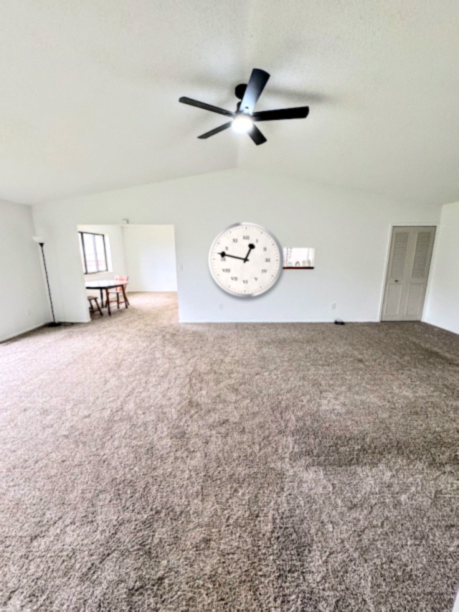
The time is 12:47
